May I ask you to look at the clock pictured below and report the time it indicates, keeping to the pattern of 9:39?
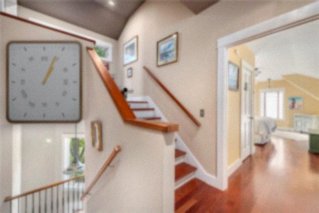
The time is 1:04
